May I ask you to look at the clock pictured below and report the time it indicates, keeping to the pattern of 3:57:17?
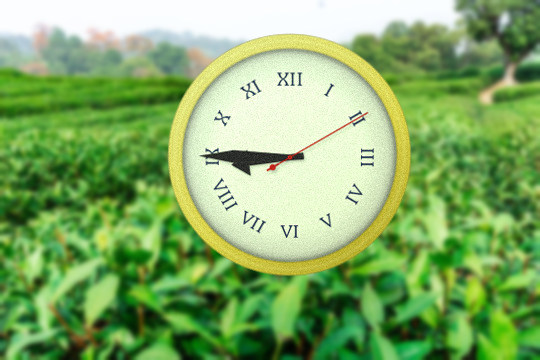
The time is 8:45:10
